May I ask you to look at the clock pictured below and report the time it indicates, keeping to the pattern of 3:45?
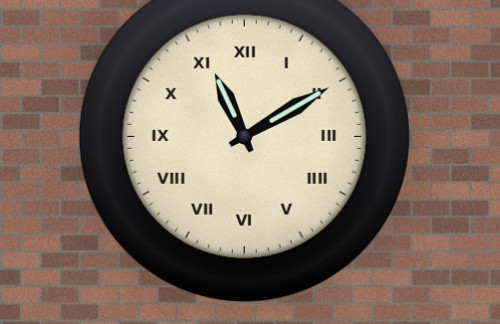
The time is 11:10
